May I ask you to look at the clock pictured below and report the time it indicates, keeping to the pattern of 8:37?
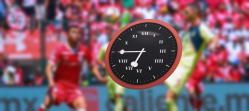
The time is 6:45
